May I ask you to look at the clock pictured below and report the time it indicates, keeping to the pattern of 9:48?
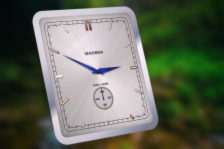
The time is 2:50
